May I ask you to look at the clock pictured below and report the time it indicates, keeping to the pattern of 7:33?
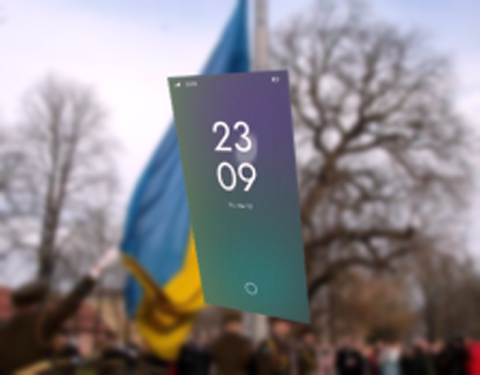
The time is 23:09
